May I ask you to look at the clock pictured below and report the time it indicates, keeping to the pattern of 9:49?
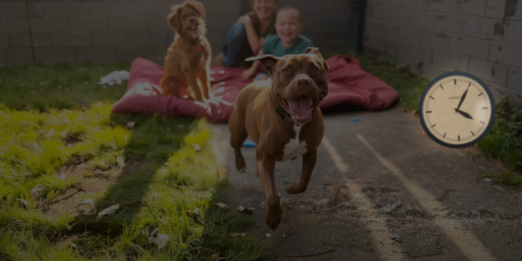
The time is 4:05
